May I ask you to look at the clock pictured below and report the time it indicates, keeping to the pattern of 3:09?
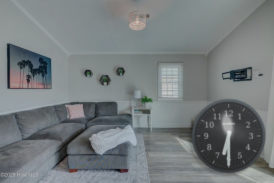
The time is 6:30
